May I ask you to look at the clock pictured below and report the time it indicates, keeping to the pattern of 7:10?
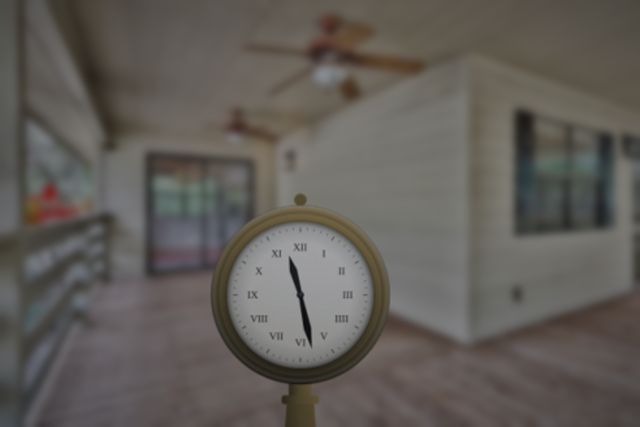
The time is 11:28
